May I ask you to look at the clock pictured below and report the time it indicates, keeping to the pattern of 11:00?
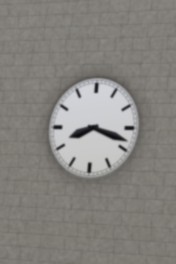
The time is 8:18
